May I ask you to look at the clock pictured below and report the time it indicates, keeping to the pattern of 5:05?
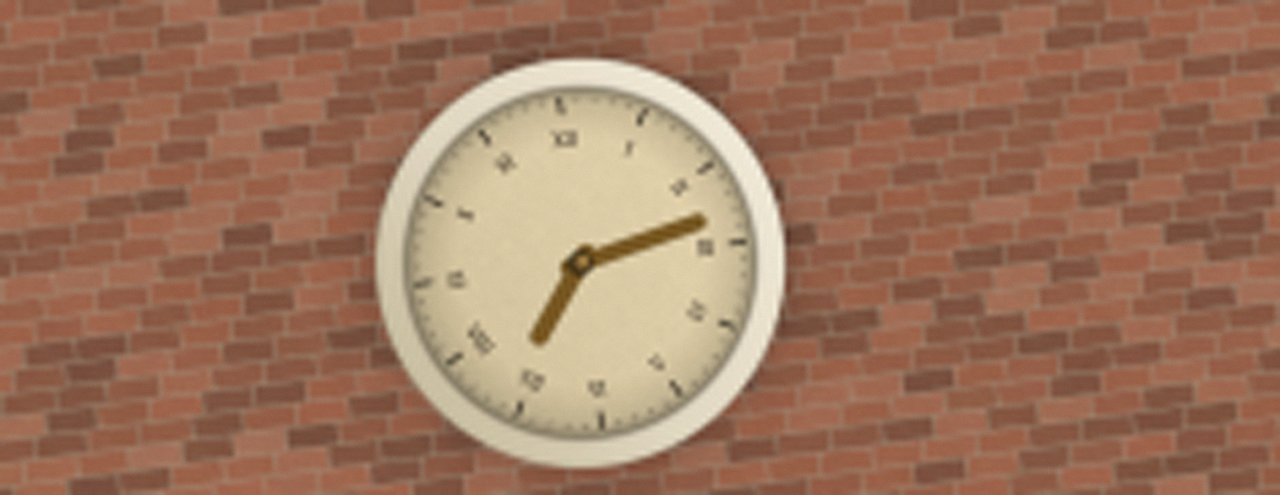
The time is 7:13
